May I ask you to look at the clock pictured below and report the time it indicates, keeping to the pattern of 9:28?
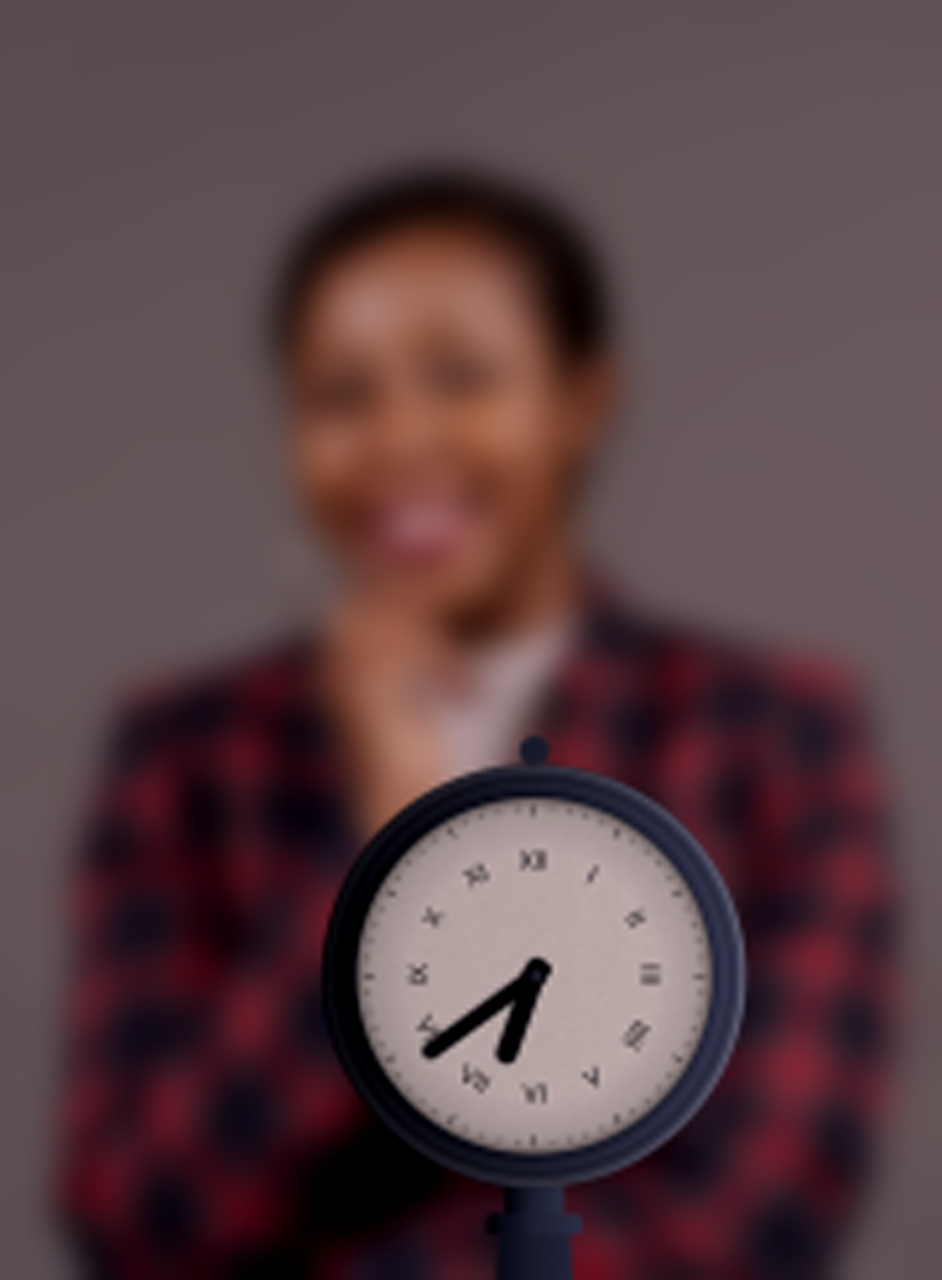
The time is 6:39
